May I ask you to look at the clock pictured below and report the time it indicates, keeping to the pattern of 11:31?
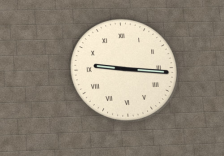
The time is 9:16
